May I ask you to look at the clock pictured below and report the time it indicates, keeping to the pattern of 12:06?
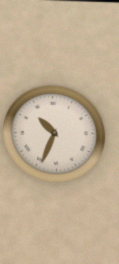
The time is 10:34
